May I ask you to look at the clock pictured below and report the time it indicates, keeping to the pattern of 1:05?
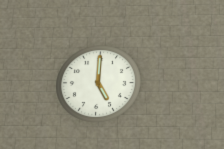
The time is 5:00
